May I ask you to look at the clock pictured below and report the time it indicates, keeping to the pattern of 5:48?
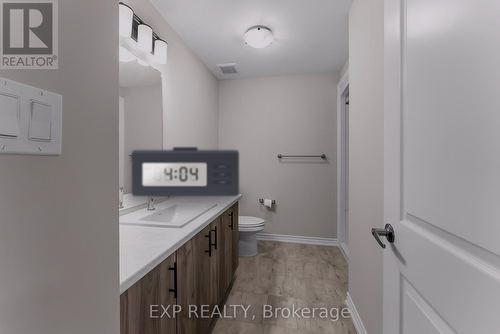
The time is 4:04
